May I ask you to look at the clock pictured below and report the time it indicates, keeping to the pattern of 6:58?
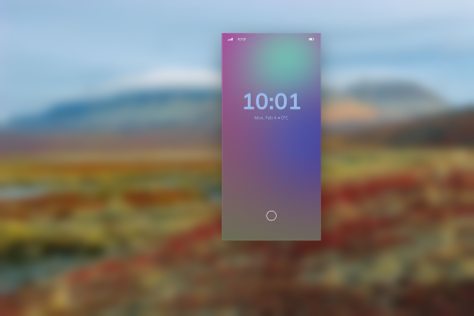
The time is 10:01
